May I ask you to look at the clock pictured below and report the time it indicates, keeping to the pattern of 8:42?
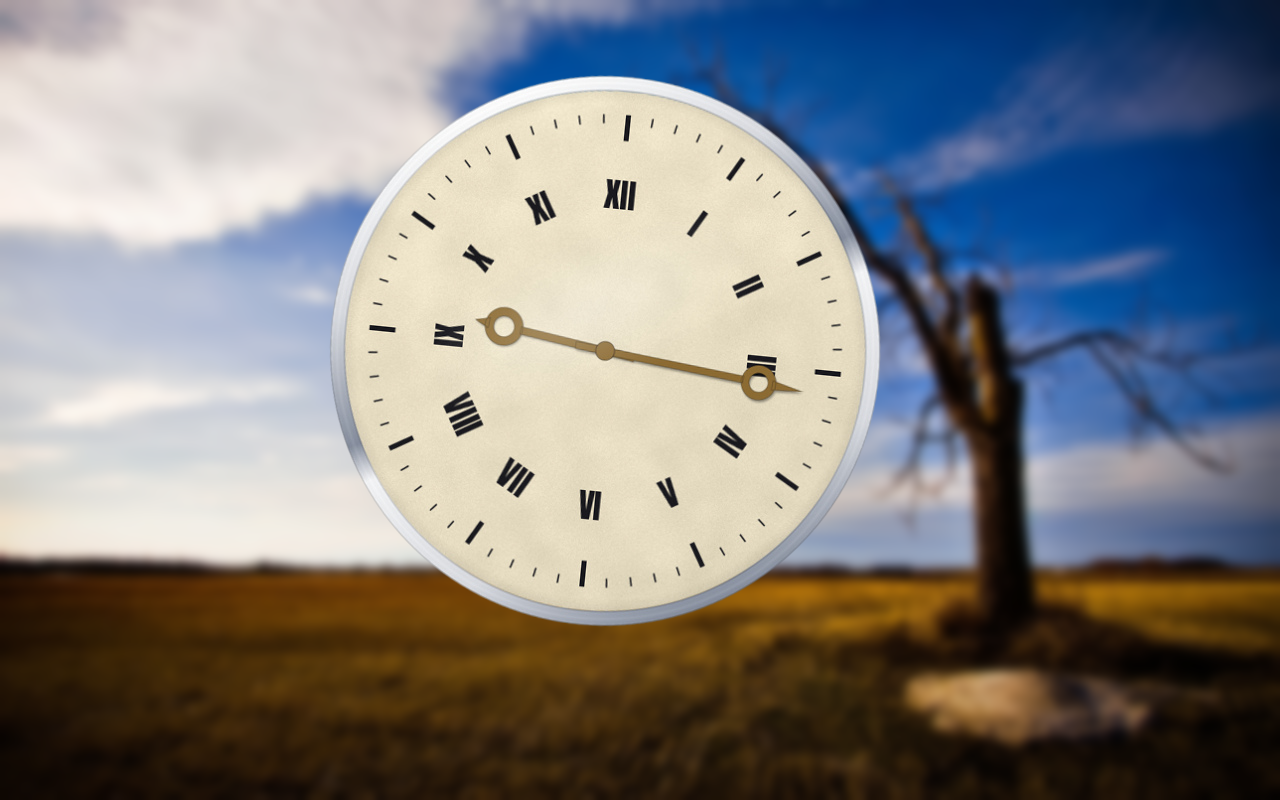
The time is 9:16
